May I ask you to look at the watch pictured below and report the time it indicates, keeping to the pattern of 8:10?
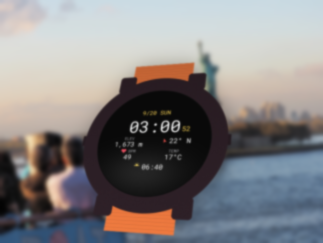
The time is 3:00
